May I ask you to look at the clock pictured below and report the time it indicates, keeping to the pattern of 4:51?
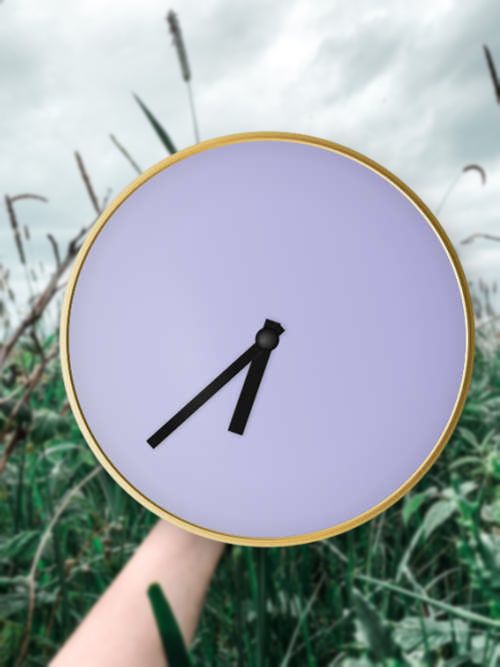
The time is 6:38
